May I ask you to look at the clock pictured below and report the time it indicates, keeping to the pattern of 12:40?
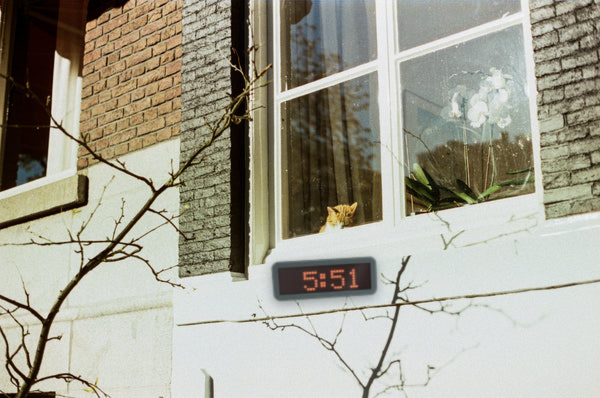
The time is 5:51
